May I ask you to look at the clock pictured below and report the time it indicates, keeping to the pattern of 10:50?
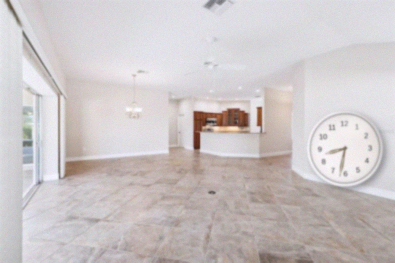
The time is 8:32
